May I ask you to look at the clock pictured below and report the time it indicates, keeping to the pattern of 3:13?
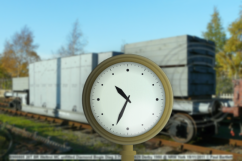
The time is 10:34
